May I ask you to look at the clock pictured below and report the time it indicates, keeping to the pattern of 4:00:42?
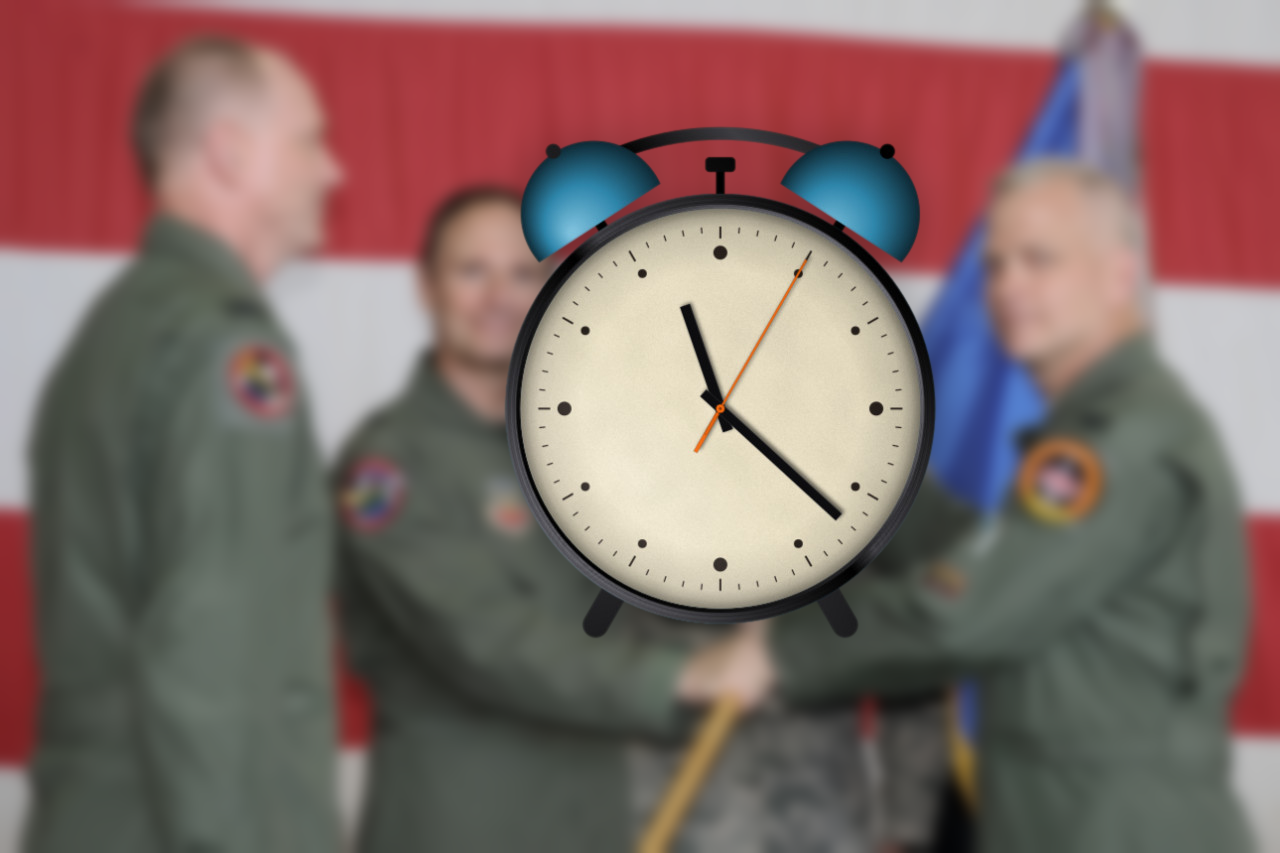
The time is 11:22:05
